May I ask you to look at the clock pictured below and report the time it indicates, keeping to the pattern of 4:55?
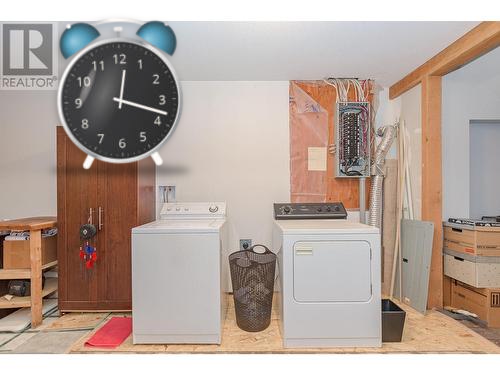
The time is 12:18
